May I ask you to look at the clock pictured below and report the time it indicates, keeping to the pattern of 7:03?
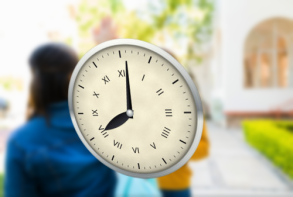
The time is 8:01
